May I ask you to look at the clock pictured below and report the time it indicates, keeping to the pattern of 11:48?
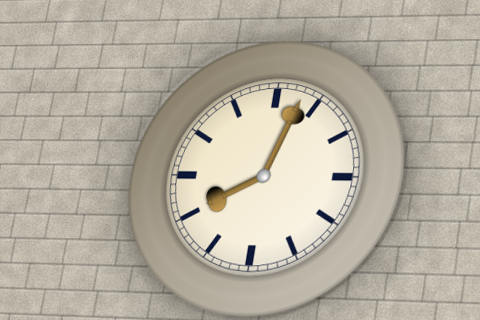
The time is 8:03
